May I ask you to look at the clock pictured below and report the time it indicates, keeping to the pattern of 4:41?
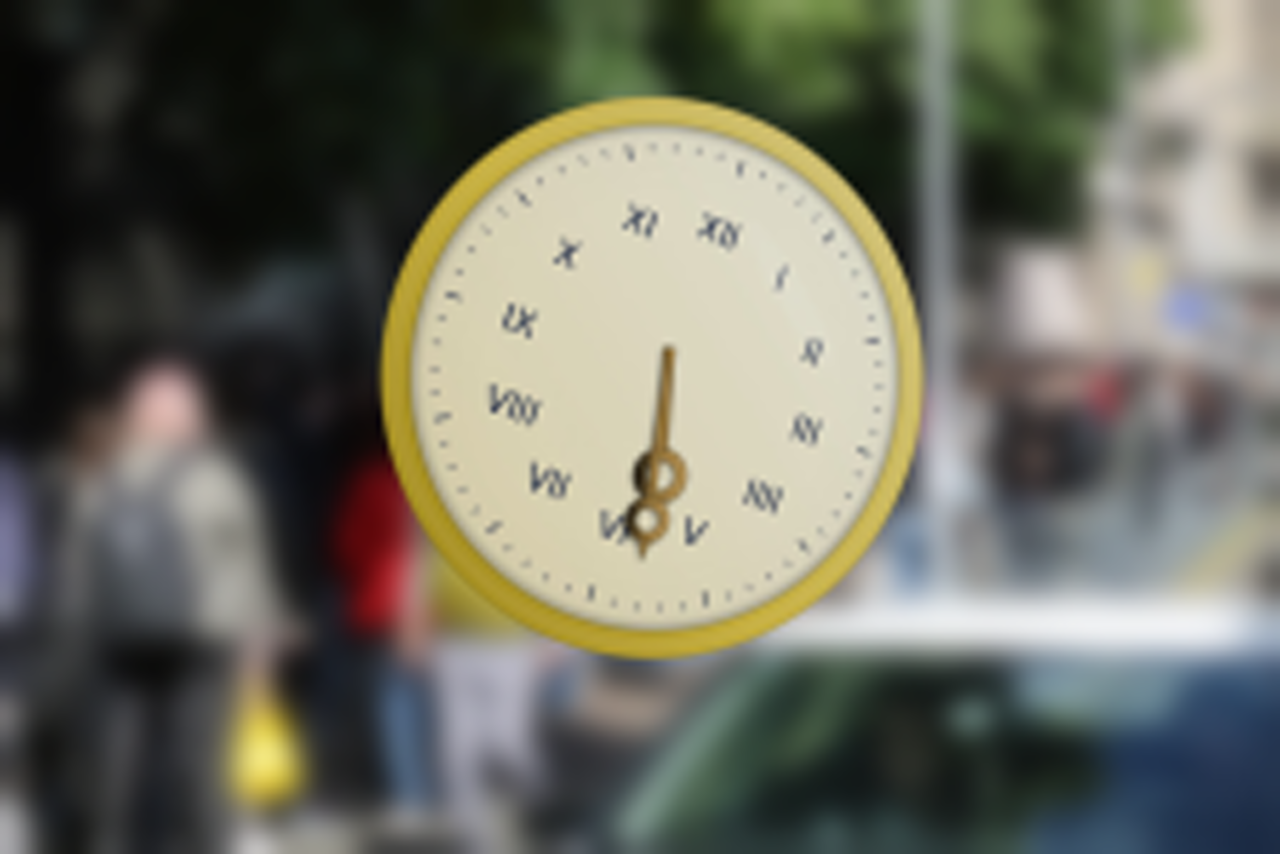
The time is 5:28
